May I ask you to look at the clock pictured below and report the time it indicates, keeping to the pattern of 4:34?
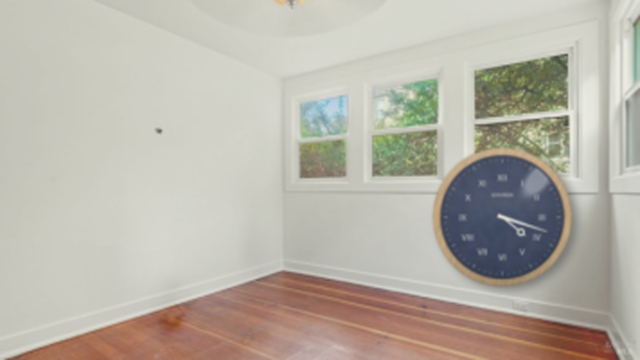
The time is 4:18
